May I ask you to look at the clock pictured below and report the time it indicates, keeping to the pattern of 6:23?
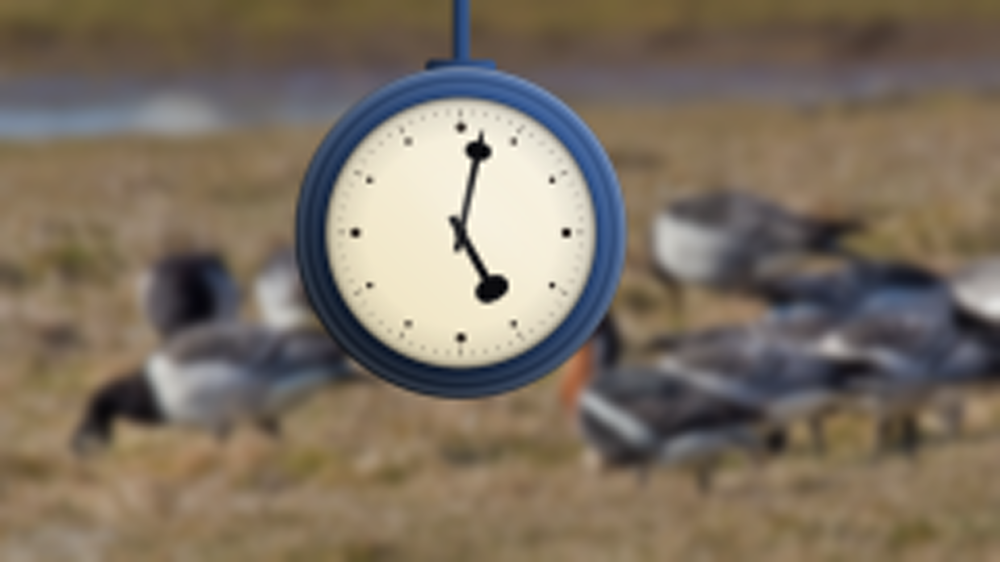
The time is 5:02
